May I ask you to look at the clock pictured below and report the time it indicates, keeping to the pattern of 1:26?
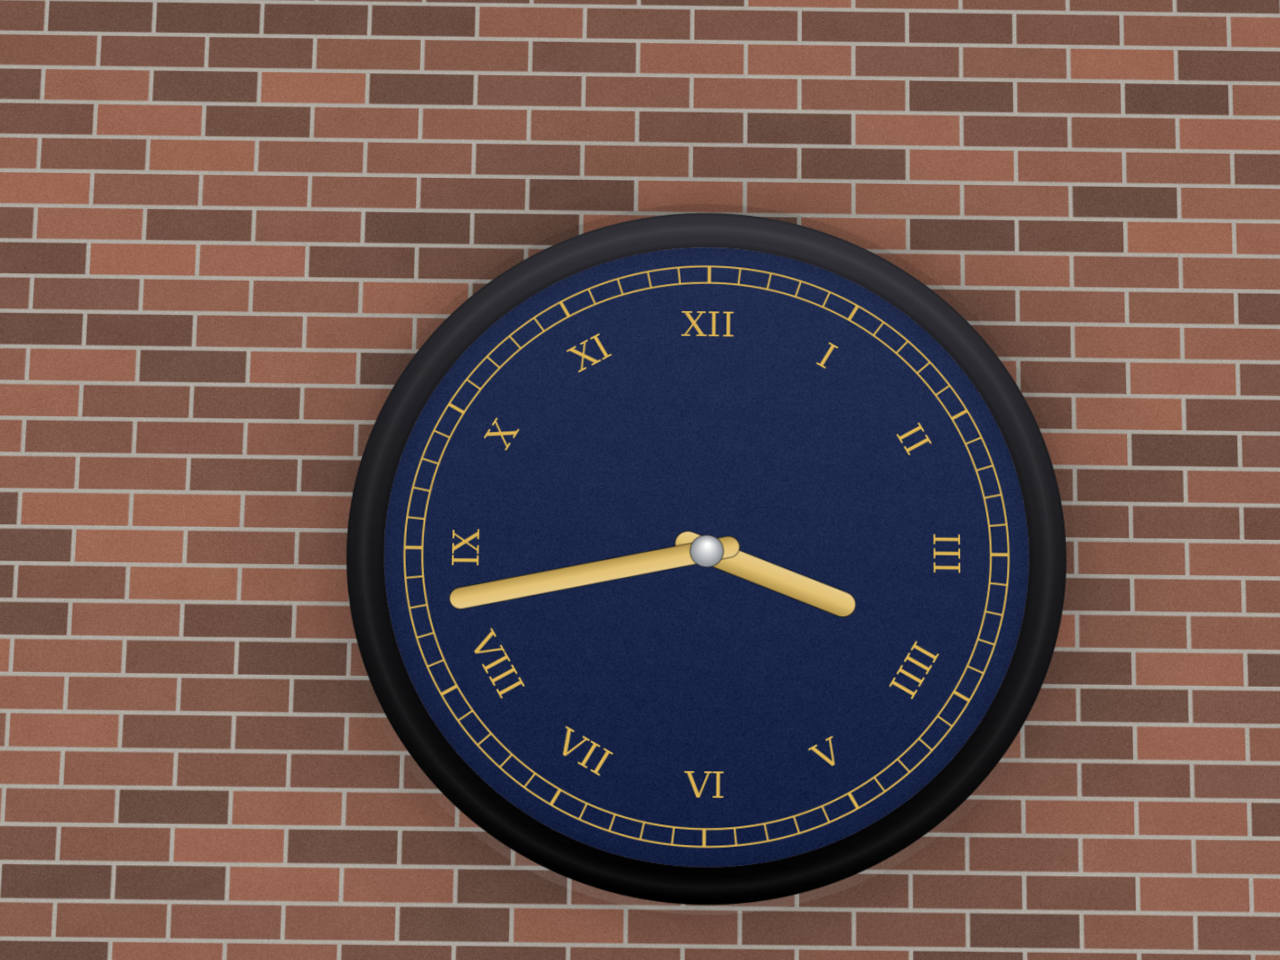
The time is 3:43
